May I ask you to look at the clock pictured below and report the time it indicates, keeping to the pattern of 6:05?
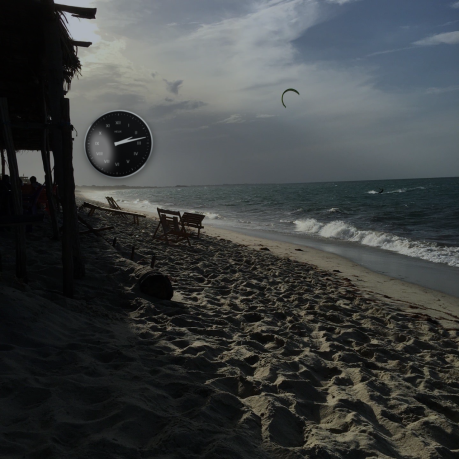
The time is 2:13
